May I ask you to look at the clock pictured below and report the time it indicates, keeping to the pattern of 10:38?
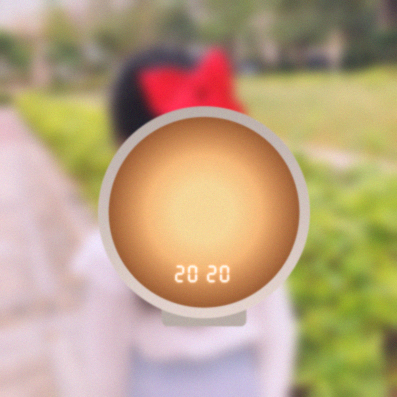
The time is 20:20
